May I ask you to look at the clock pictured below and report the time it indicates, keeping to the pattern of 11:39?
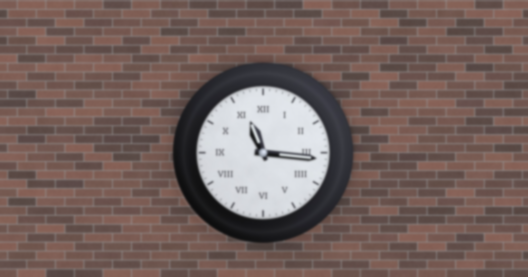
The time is 11:16
